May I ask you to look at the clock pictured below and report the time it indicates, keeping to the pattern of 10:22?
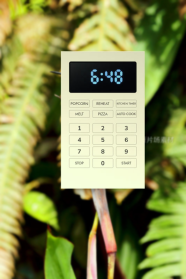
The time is 6:48
